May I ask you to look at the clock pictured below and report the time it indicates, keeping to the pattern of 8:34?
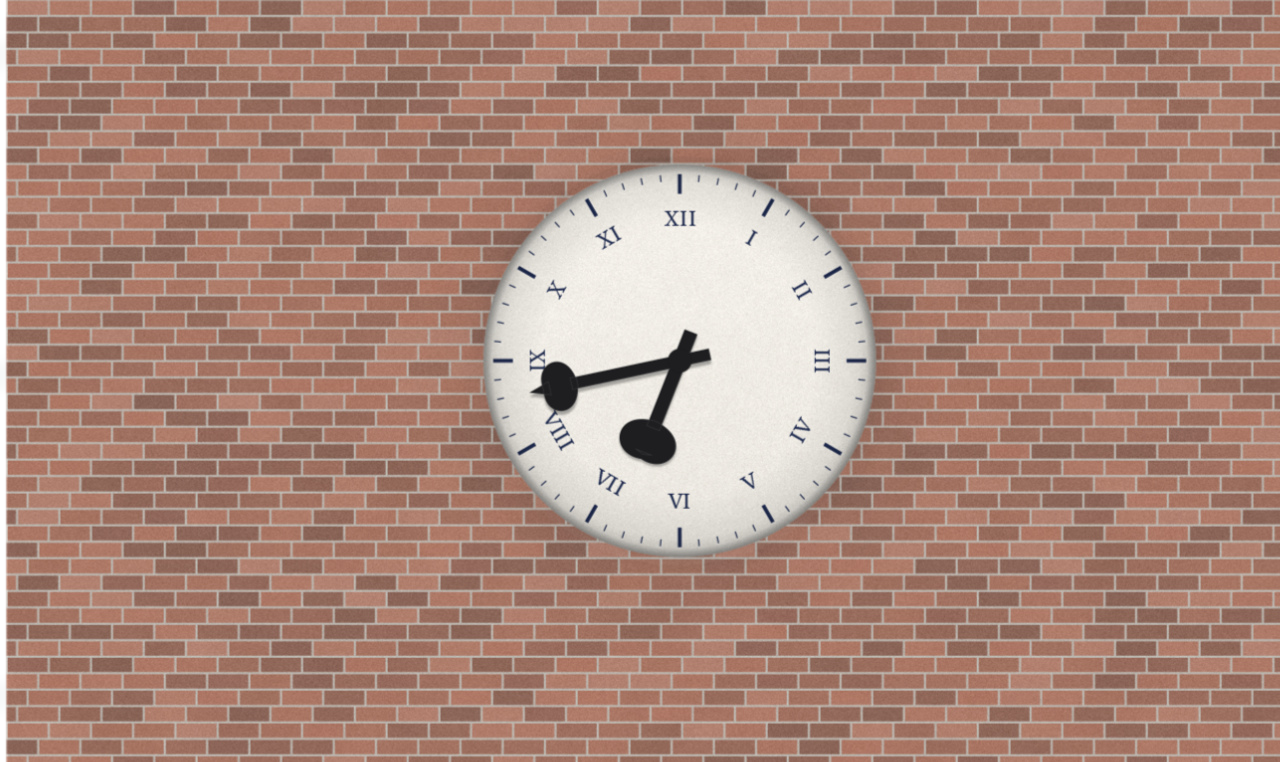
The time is 6:43
